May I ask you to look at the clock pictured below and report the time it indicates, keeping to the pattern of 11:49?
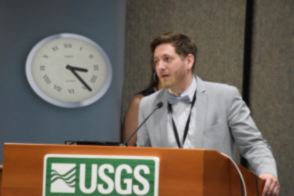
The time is 3:24
